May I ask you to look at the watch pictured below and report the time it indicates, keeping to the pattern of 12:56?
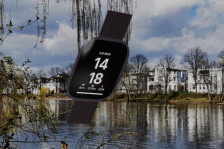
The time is 14:18
